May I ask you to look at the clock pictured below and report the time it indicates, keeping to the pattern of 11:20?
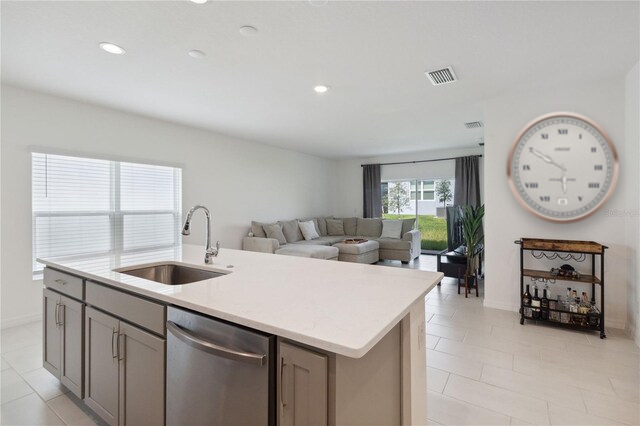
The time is 5:50
